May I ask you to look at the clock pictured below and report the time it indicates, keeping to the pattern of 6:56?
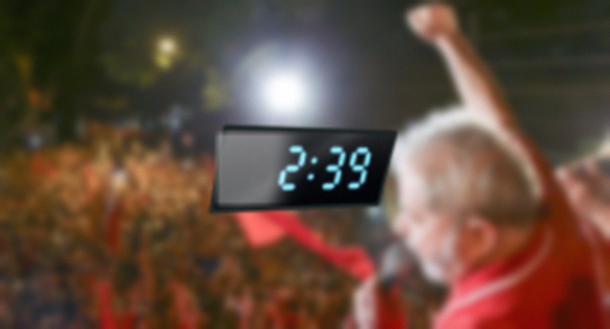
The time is 2:39
